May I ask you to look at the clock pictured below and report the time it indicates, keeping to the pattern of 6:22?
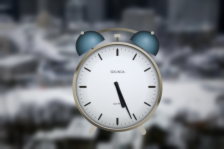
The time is 5:26
